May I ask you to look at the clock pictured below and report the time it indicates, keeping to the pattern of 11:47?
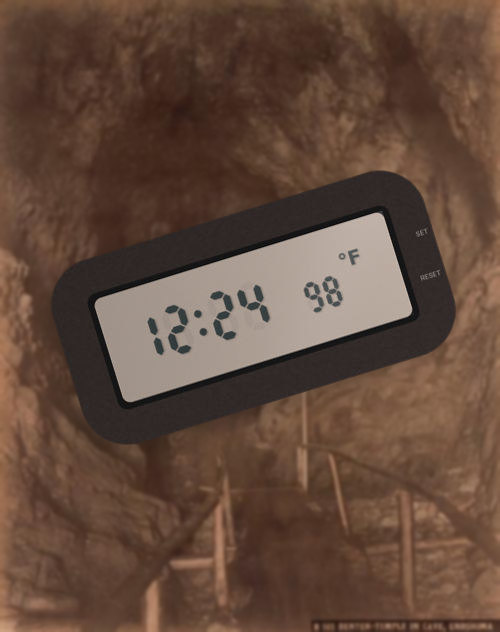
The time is 12:24
